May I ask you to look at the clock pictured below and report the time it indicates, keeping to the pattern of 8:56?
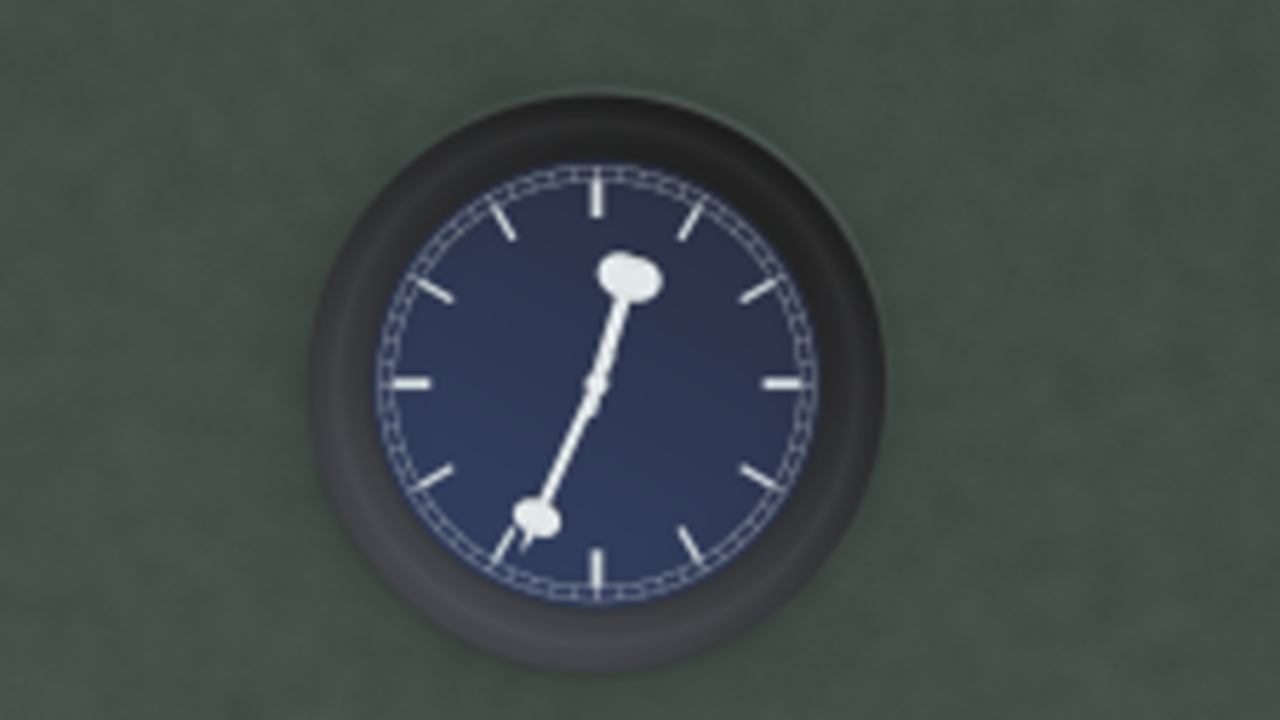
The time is 12:34
